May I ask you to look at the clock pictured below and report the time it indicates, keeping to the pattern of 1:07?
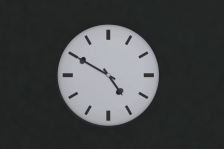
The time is 4:50
